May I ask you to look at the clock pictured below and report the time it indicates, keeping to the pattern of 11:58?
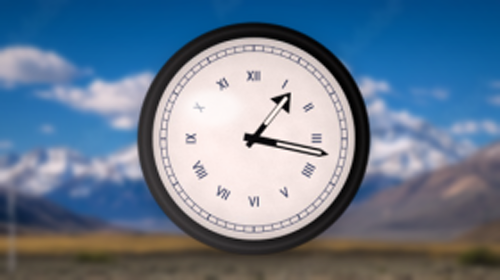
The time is 1:17
